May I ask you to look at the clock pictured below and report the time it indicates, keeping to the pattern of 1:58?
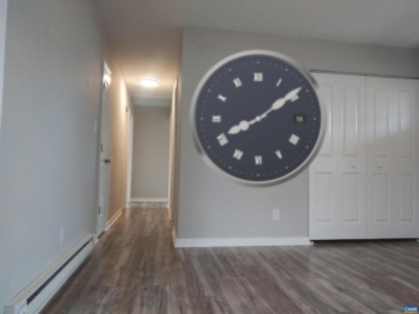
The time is 8:09
